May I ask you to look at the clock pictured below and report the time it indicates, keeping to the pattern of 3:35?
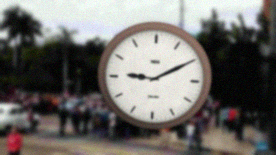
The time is 9:10
